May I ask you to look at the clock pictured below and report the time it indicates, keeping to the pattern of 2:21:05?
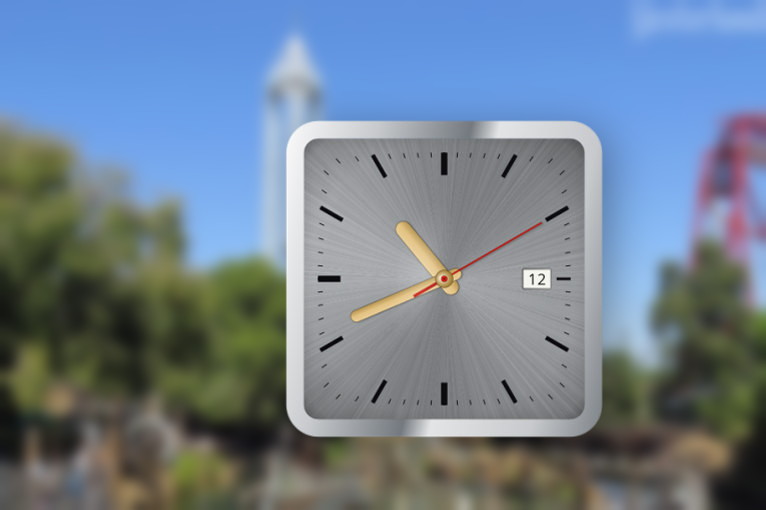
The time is 10:41:10
